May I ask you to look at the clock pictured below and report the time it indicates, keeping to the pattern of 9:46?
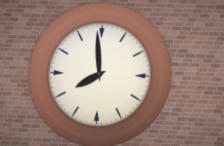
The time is 7:59
